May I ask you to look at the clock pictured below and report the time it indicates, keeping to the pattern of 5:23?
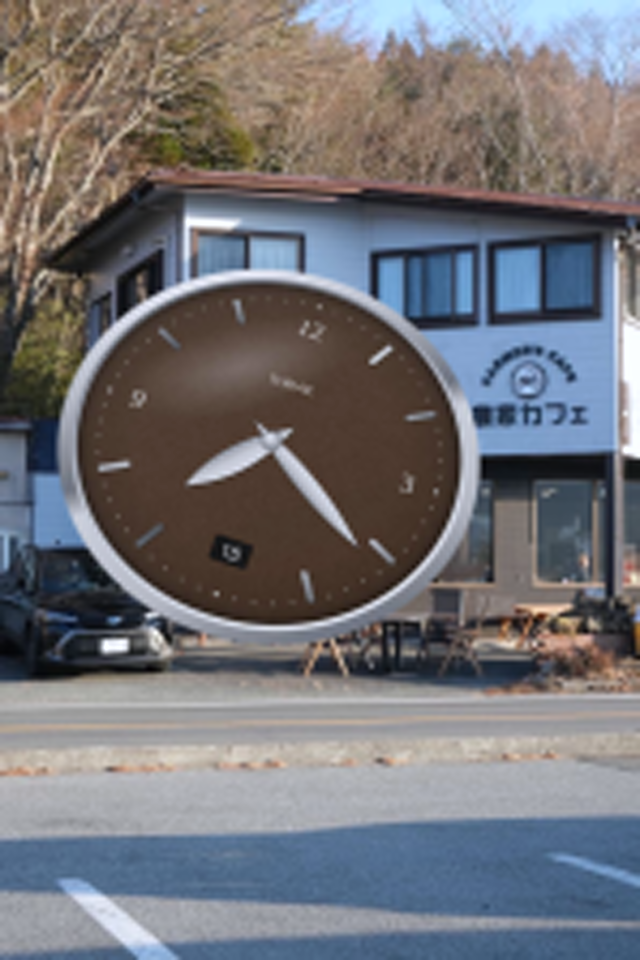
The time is 7:21
